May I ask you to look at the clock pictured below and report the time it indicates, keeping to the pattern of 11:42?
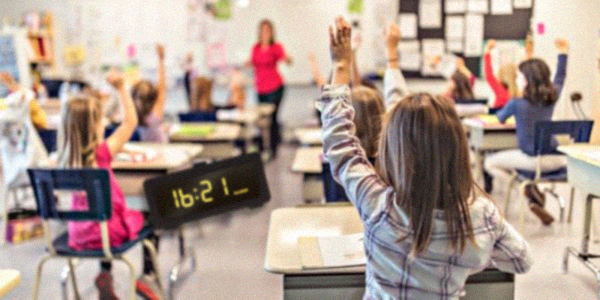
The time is 16:21
